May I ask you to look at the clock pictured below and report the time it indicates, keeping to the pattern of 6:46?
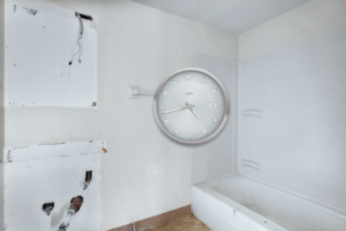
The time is 4:43
